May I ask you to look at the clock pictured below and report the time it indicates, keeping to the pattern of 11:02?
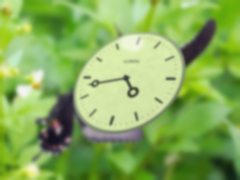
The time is 4:43
